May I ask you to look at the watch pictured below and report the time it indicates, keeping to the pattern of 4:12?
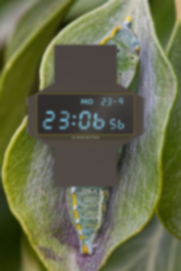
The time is 23:06
